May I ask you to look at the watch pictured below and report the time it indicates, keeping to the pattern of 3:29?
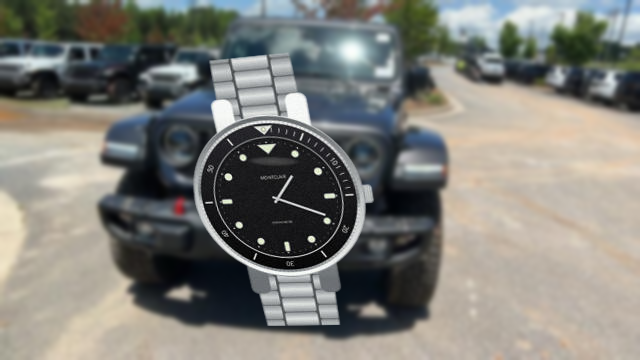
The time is 1:19
